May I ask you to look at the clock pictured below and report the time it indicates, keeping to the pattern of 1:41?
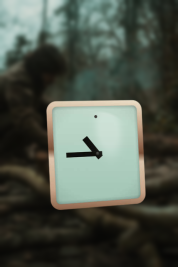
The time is 10:45
